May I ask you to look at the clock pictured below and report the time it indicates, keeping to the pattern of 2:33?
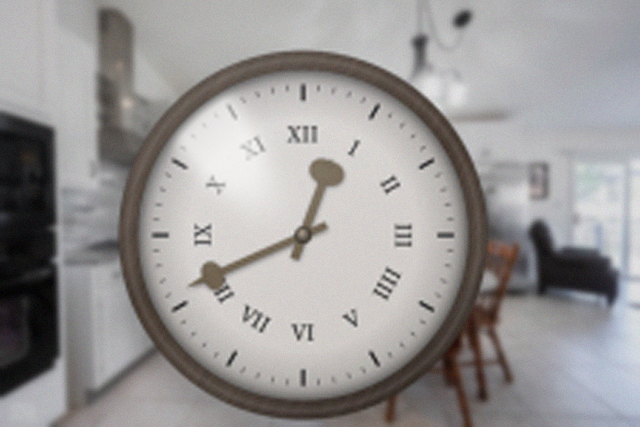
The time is 12:41
